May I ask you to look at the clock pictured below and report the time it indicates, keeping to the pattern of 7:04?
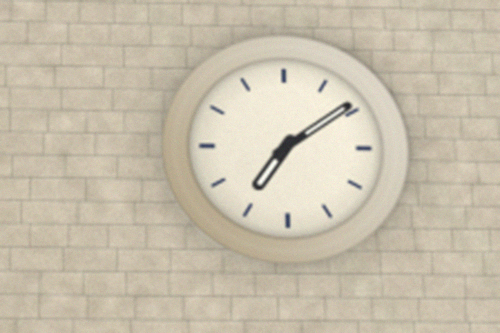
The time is 7:09
